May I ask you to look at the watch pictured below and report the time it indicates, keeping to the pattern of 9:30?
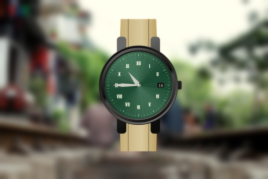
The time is 10:45
